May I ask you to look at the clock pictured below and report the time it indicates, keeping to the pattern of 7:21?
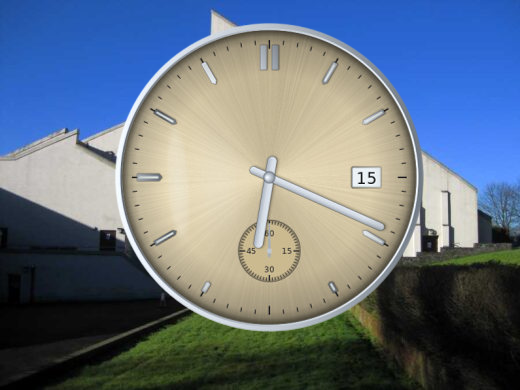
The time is 6:19
